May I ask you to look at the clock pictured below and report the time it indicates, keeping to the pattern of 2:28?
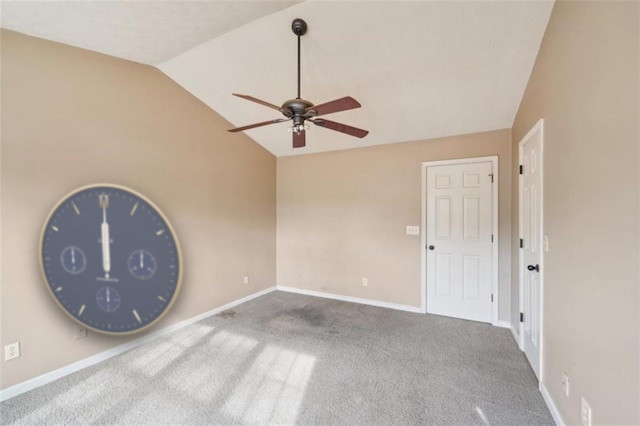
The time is 12:00
